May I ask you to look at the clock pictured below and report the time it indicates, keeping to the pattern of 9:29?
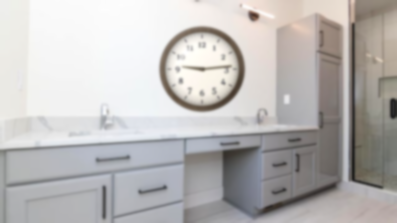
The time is 9:14
